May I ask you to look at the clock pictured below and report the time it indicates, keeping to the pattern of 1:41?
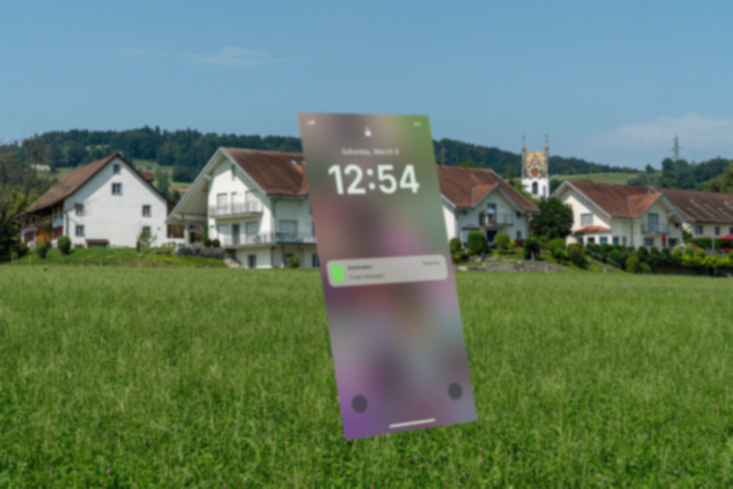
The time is 12:54
